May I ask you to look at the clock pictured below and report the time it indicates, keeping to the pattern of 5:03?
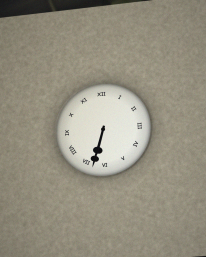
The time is 6:33
